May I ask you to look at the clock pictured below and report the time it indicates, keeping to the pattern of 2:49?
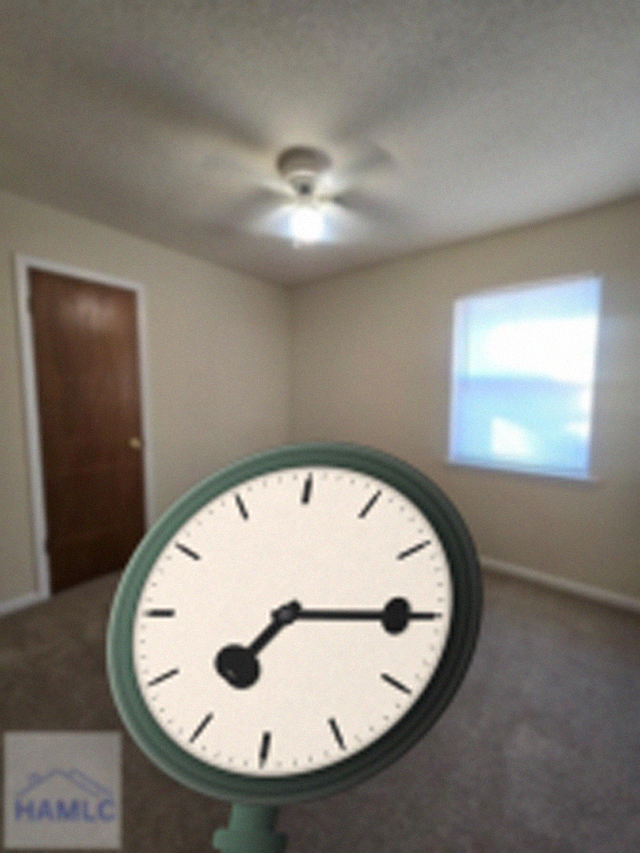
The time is 7:15
